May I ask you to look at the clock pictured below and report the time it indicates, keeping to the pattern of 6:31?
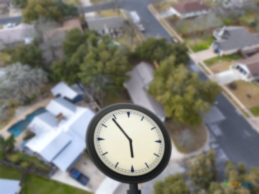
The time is 5:54
